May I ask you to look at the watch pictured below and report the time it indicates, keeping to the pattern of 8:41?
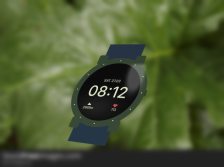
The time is 8:12
